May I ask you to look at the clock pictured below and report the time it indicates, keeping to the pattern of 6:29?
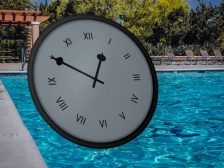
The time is 12:50
